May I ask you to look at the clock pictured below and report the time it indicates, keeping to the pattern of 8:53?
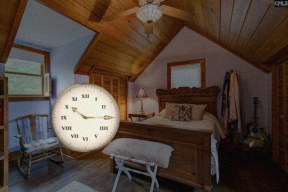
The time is 10:15
